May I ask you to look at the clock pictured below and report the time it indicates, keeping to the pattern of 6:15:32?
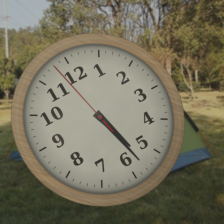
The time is 5:27:58
